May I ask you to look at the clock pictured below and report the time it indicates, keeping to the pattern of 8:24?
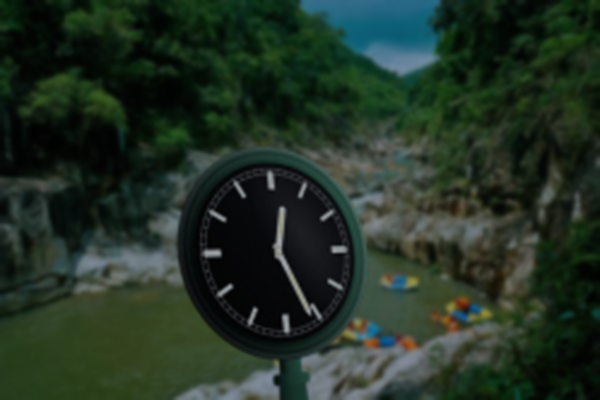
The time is 12:26
